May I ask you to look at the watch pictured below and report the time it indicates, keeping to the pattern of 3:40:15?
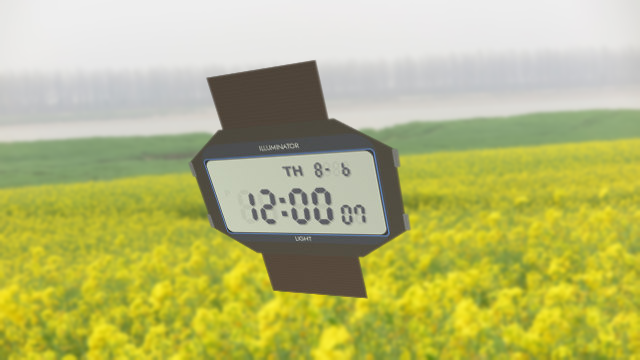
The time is 12:00:07
